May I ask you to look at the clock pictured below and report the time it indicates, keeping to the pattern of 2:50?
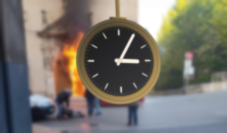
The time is 3:05
